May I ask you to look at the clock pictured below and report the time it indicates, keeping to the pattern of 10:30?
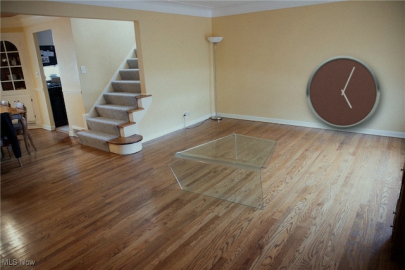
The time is 5:04
